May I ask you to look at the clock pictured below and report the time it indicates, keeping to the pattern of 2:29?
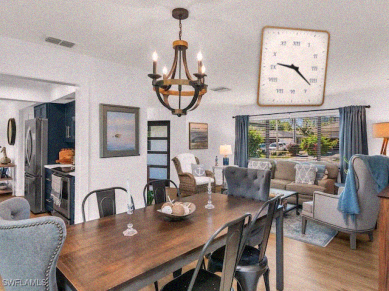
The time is 9:22
